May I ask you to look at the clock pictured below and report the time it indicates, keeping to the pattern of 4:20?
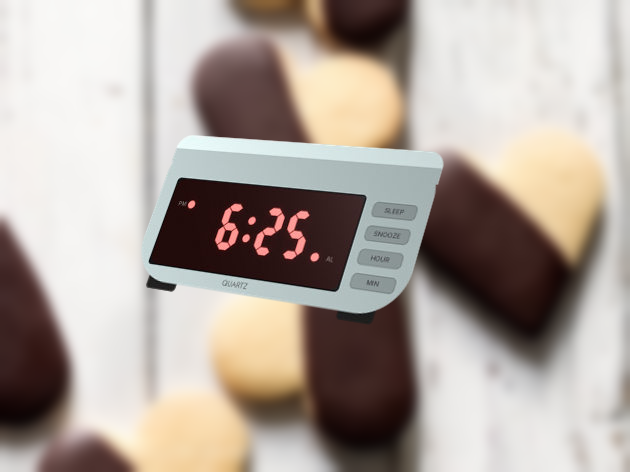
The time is 6:25
